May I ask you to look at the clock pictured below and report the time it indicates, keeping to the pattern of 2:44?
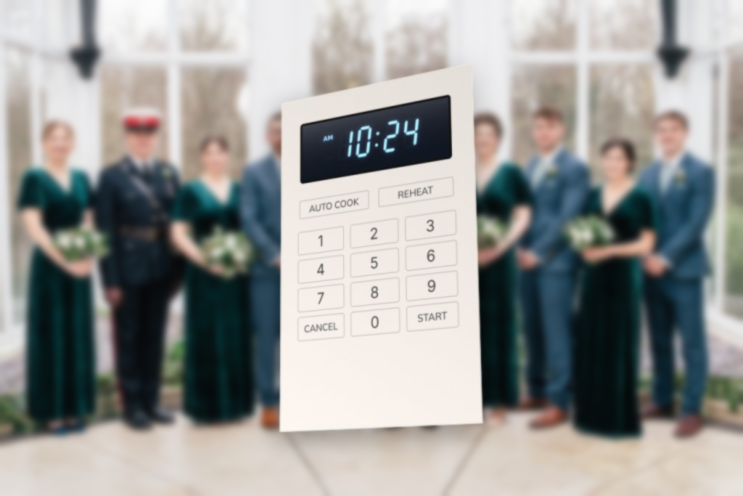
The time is 10:24
